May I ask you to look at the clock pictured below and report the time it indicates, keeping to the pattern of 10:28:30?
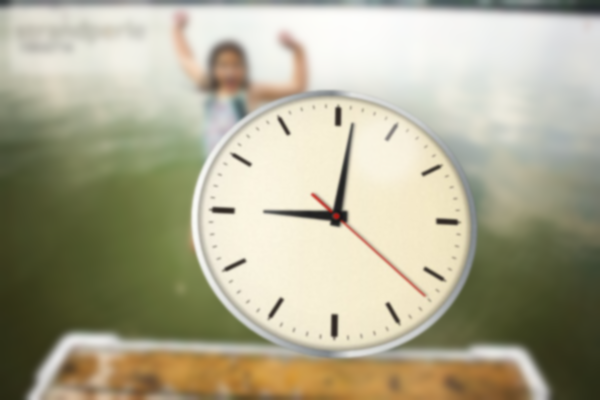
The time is 9:01:22
